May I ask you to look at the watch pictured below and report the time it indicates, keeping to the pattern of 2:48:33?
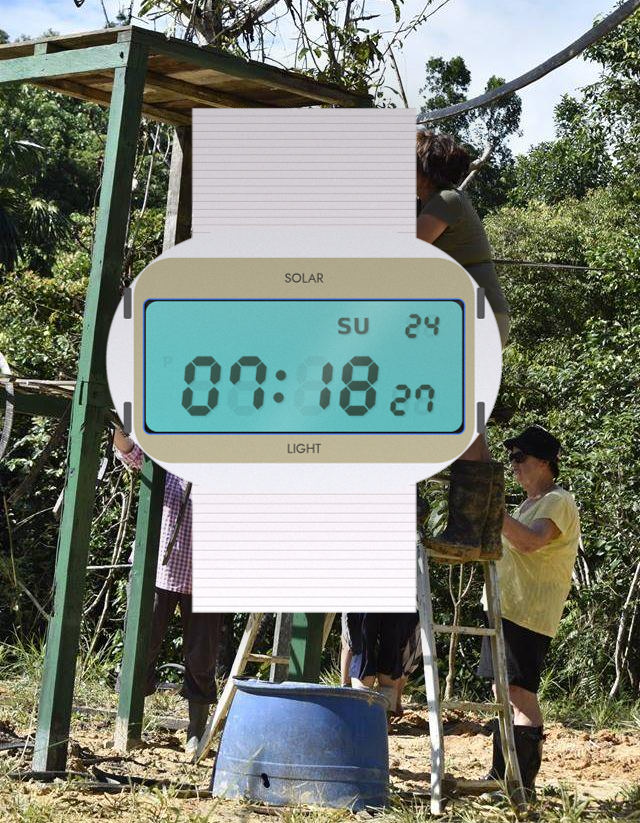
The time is 7:18:27
